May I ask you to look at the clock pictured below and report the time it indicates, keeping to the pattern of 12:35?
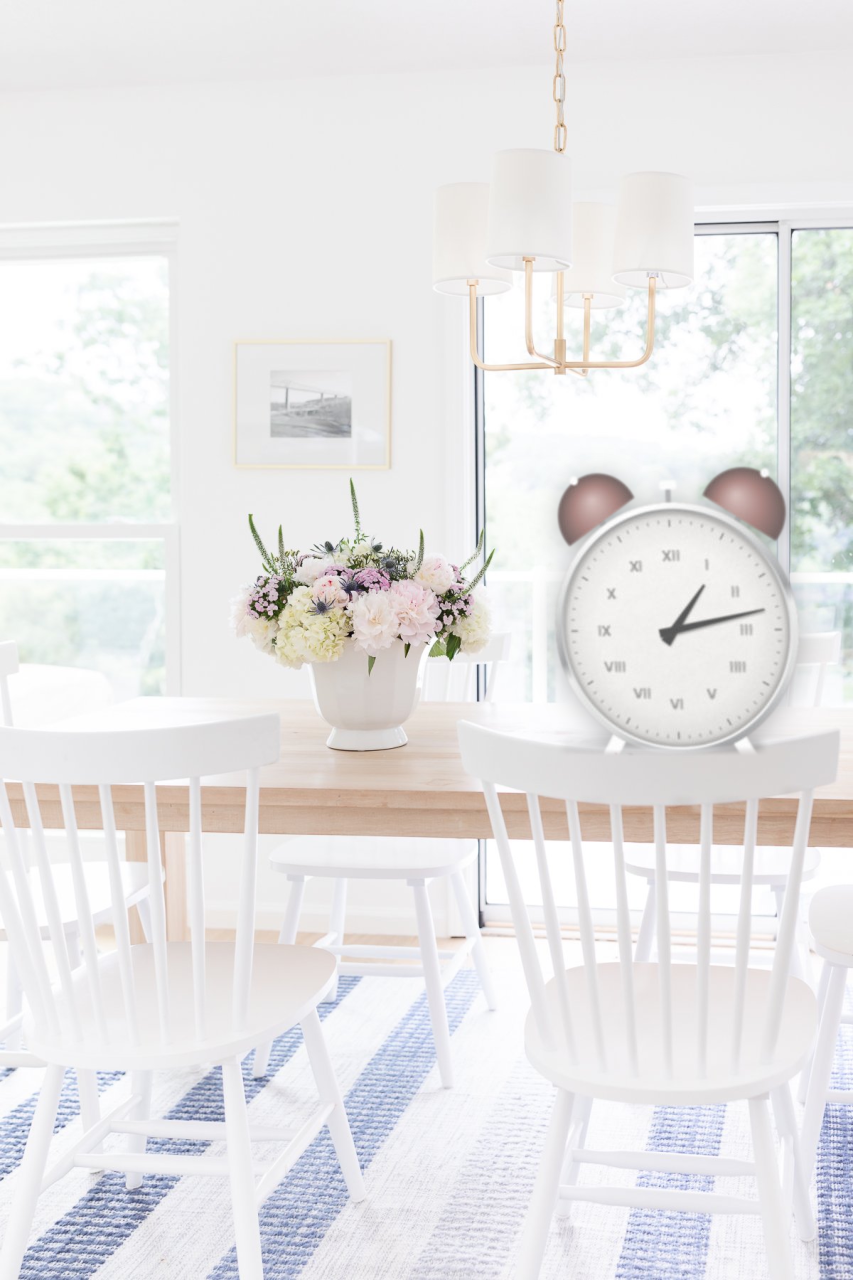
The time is 1:13
